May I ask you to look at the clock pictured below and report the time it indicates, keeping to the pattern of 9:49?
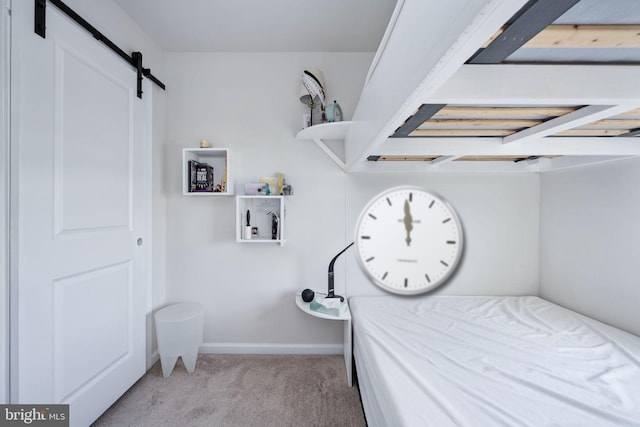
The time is 11:59
